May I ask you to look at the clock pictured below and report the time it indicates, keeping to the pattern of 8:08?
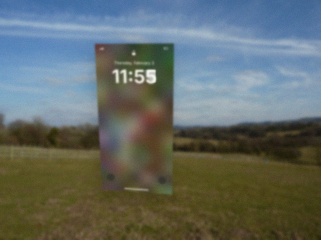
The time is 11:55
